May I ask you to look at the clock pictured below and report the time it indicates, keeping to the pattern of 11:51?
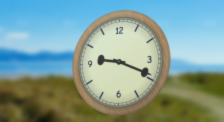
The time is 9:19
